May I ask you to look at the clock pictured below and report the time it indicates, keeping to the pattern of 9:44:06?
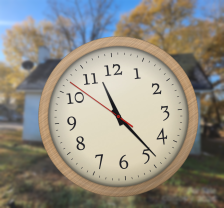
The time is 11:23:52
